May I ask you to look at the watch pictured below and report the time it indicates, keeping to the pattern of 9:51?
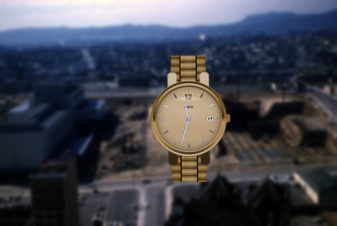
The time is 11:33
